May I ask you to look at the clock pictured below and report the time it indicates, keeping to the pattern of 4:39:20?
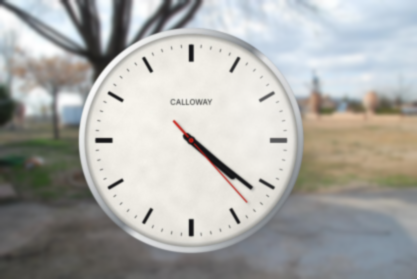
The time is 4:21:23
